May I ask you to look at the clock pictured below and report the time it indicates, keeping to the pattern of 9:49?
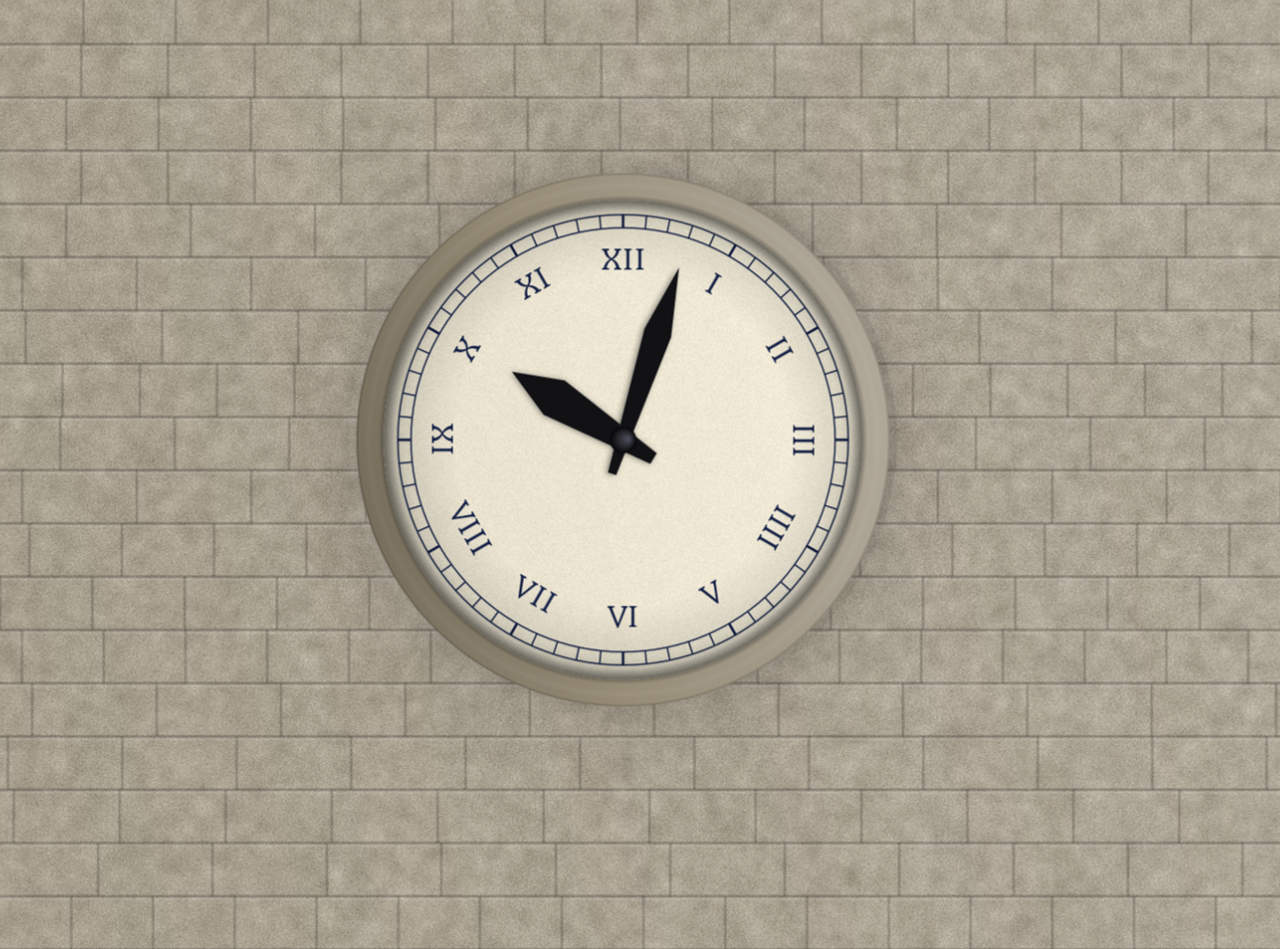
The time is 10:03
